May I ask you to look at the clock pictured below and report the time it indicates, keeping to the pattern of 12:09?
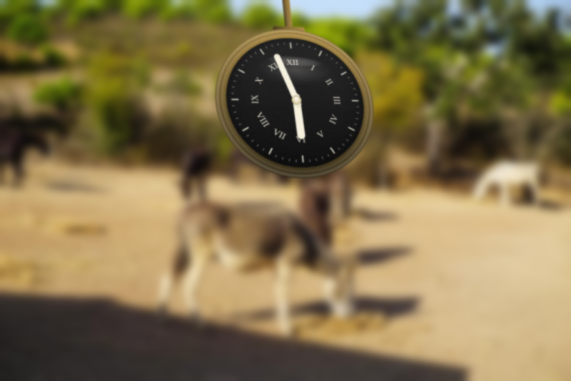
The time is 5:57
